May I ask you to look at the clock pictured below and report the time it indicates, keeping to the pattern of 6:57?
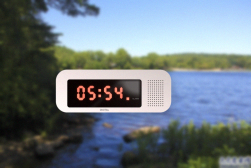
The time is 5:54
